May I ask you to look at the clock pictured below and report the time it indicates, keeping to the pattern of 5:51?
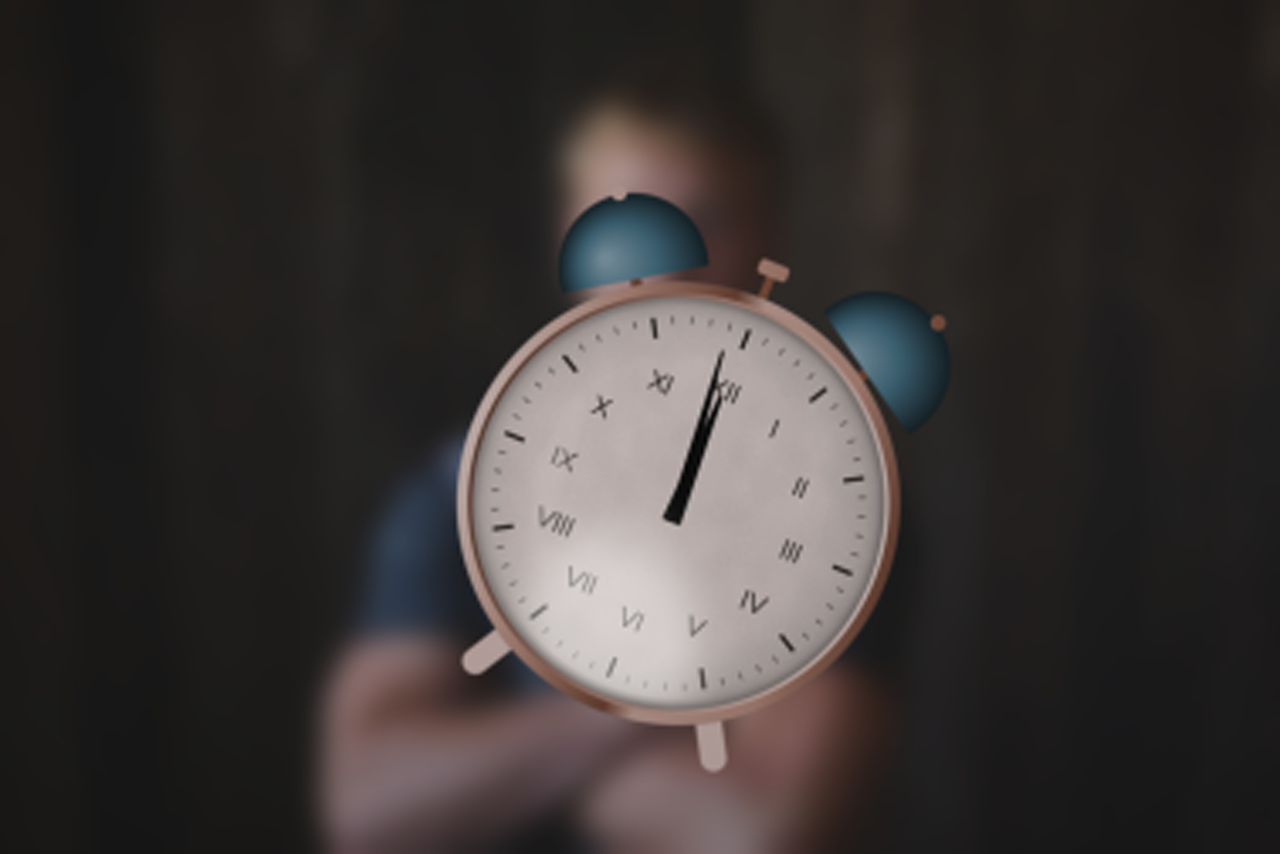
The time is 11:59
